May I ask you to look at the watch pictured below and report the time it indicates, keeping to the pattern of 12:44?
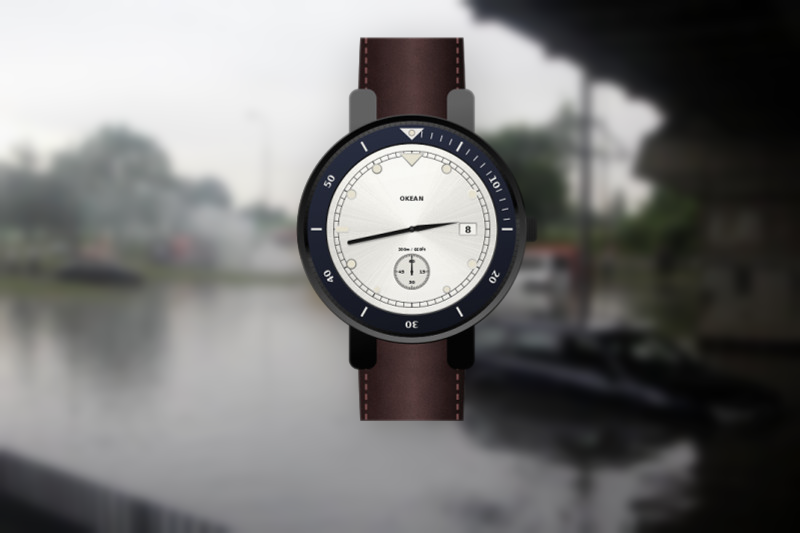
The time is 2:43
